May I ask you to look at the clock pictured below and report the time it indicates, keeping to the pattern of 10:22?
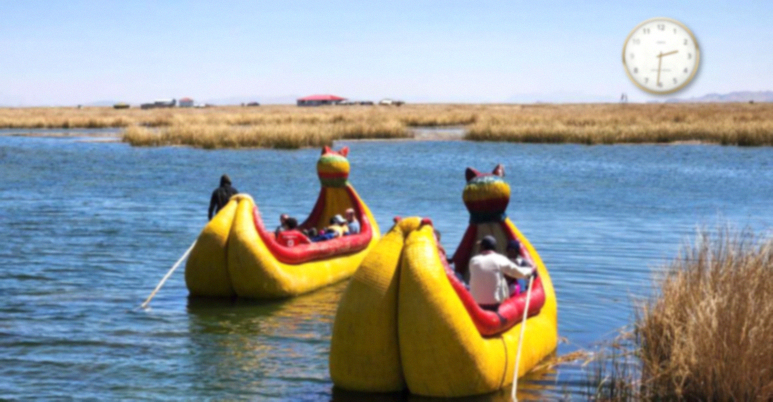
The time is 2:31
